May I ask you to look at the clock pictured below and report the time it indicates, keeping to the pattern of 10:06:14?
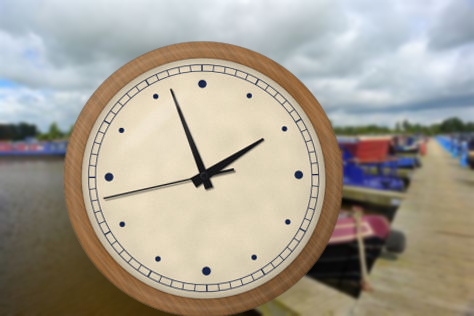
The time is 1:56:43
